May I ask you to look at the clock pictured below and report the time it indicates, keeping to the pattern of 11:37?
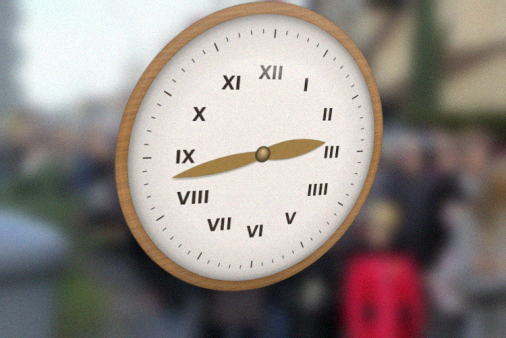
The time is 2:43
